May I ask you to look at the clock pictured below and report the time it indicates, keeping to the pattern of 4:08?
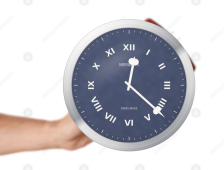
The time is 12:22
